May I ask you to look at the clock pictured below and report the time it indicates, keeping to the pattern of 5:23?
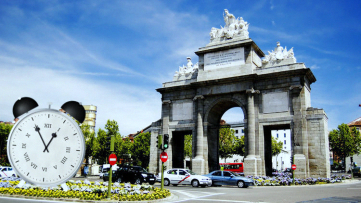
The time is 12:55
